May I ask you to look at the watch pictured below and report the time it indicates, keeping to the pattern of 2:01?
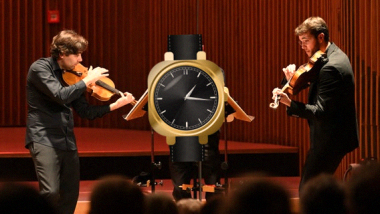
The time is 1:16
